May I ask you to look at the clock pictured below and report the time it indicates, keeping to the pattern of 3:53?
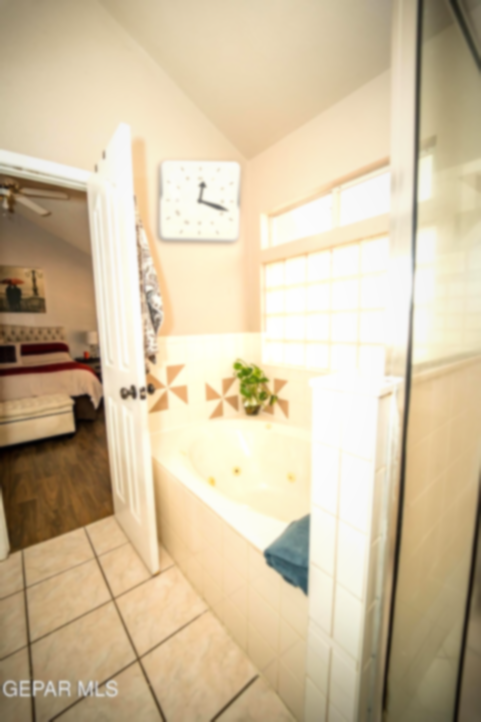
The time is 12:18
